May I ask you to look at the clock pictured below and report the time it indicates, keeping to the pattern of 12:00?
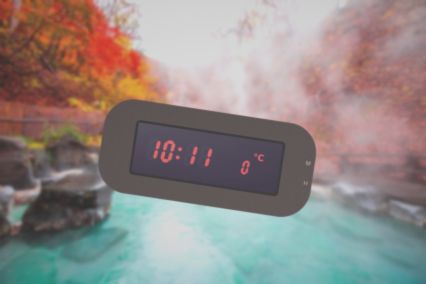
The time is 10:11
